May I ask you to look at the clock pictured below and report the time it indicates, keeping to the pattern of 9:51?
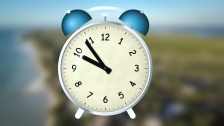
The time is 9:54
